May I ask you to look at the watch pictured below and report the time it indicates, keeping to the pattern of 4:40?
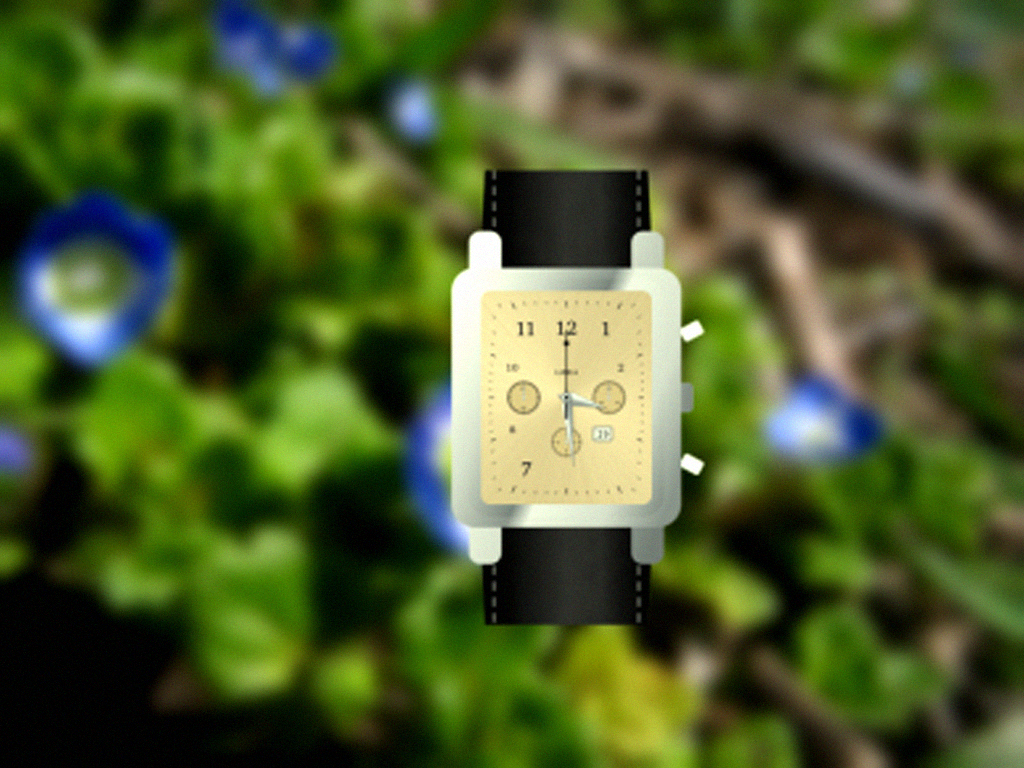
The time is 3:29
